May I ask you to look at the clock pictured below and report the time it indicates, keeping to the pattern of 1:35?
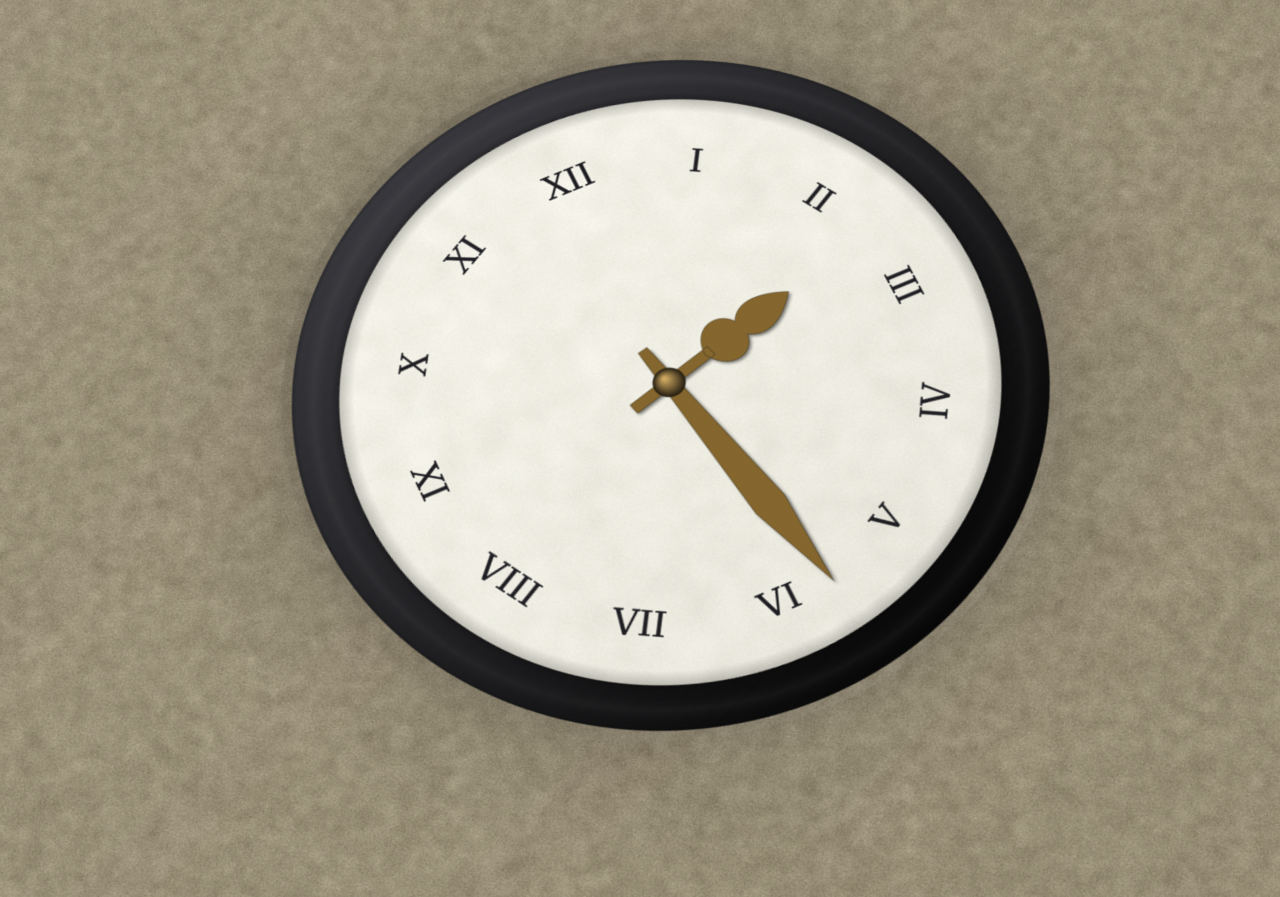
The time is 2:28
